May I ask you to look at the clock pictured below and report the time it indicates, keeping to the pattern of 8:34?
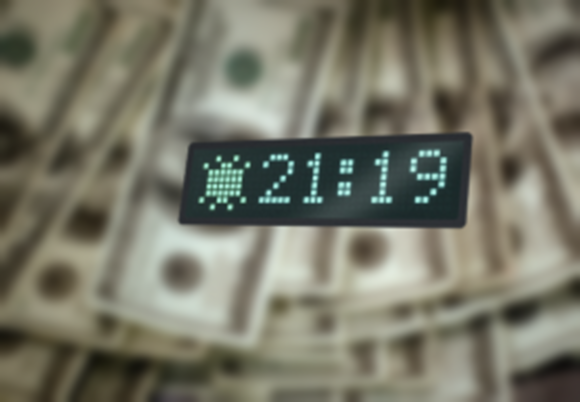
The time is 21:19
